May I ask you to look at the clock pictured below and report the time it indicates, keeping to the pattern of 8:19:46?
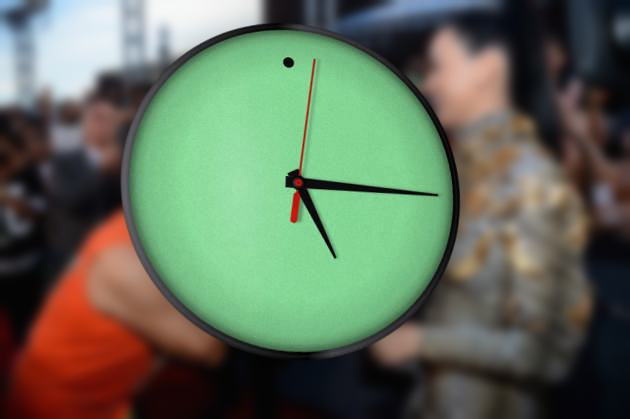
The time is 5:16:02
